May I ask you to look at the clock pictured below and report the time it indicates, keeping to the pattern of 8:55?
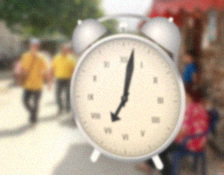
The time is 7:02
